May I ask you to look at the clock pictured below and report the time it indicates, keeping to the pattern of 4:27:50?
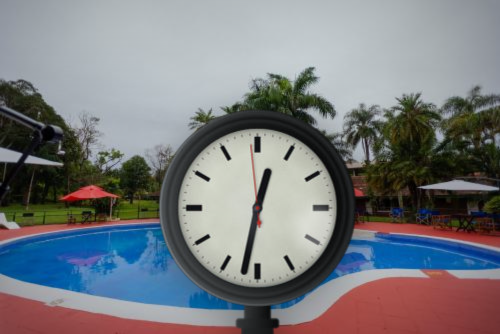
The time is 12:31:59
